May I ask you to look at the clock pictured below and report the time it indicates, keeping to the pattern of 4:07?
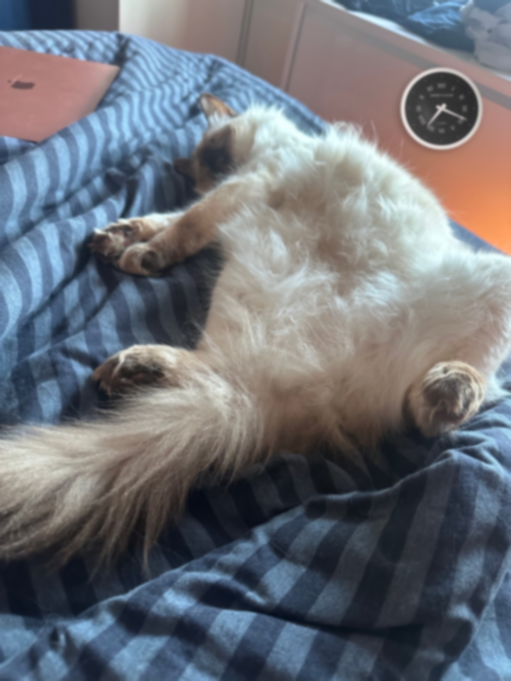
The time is 7:19
